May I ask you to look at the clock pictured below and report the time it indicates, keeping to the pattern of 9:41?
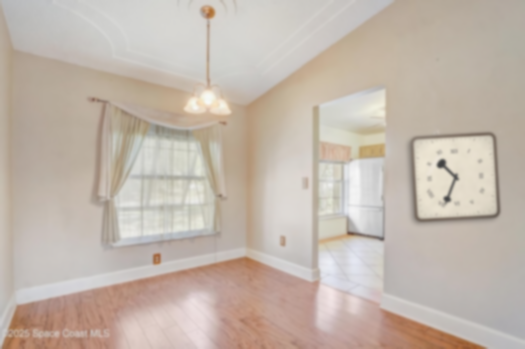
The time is 10:34
